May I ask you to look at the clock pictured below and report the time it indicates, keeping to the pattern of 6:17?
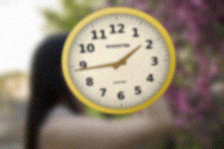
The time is 1:44
